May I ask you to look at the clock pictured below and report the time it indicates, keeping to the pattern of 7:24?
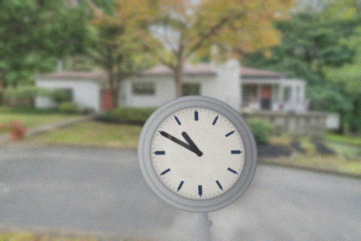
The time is 10:50
